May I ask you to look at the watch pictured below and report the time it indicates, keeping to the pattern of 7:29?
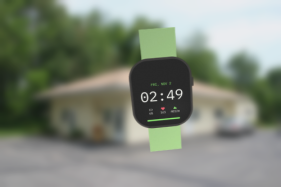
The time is 2:49
